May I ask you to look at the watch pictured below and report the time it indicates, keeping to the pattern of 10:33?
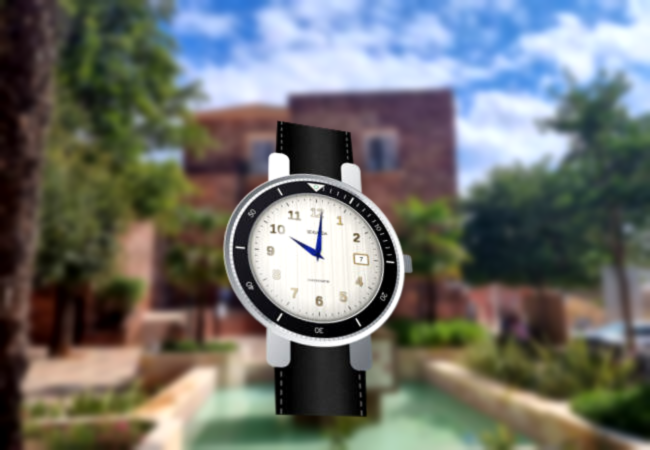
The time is 10:01
